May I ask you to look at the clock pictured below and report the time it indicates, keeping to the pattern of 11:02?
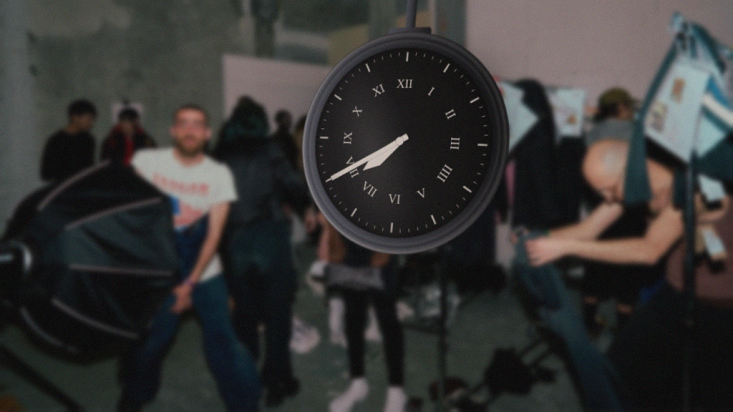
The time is 7:40
